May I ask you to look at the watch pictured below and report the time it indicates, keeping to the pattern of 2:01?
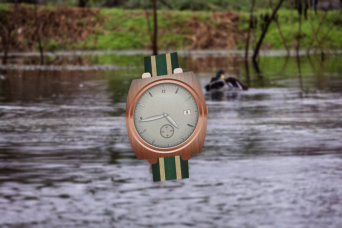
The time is 4:44
